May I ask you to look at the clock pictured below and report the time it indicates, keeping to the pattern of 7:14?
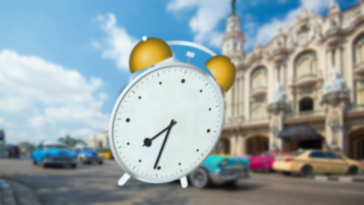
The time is 7:31
